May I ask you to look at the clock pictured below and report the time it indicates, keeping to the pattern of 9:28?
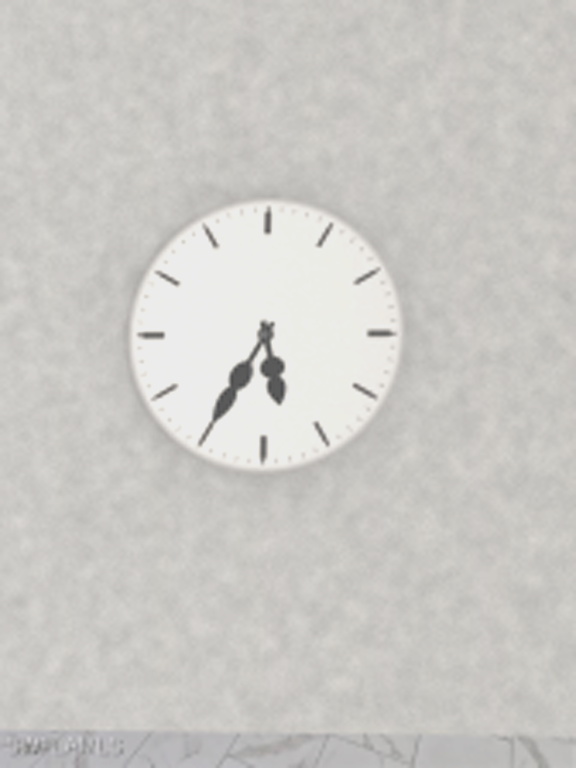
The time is 5:35
